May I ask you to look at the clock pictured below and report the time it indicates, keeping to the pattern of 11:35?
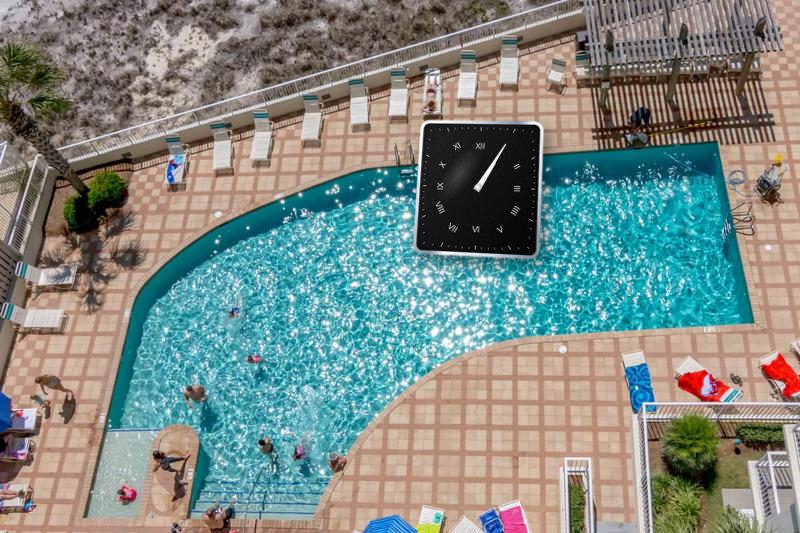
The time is 1:05
